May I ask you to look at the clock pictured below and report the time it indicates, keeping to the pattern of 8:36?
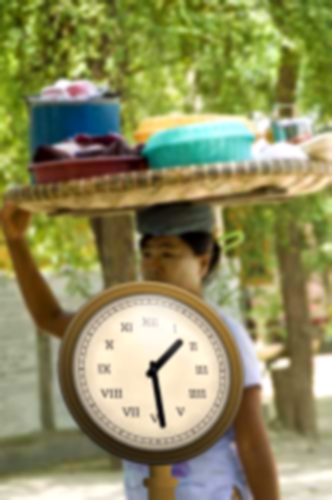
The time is 1:29
